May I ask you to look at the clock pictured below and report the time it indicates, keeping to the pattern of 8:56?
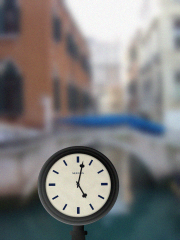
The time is 5:02
